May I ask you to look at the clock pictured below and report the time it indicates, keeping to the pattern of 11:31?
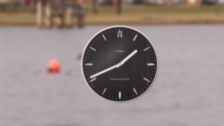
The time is 1:41
